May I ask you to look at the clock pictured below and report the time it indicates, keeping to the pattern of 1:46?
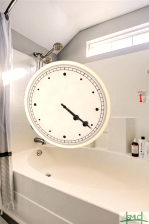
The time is 4:21
